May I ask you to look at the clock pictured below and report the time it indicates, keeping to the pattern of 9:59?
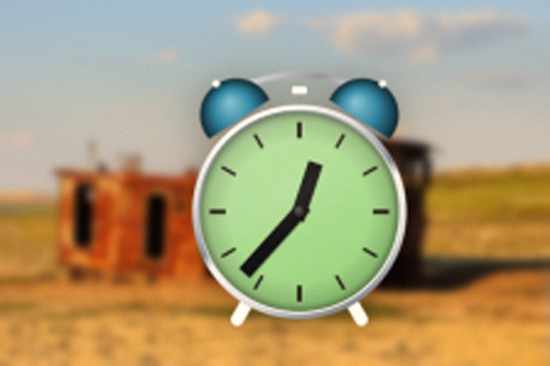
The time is 12:37
